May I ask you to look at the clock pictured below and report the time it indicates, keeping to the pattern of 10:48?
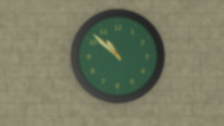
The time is 10:52
